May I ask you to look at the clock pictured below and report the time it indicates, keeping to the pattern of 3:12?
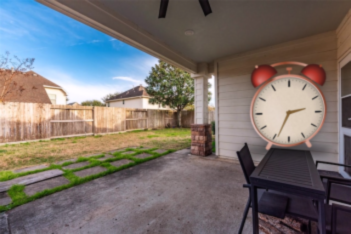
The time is 2:34
